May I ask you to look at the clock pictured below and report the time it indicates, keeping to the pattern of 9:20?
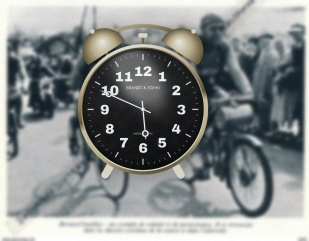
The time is 5:49
